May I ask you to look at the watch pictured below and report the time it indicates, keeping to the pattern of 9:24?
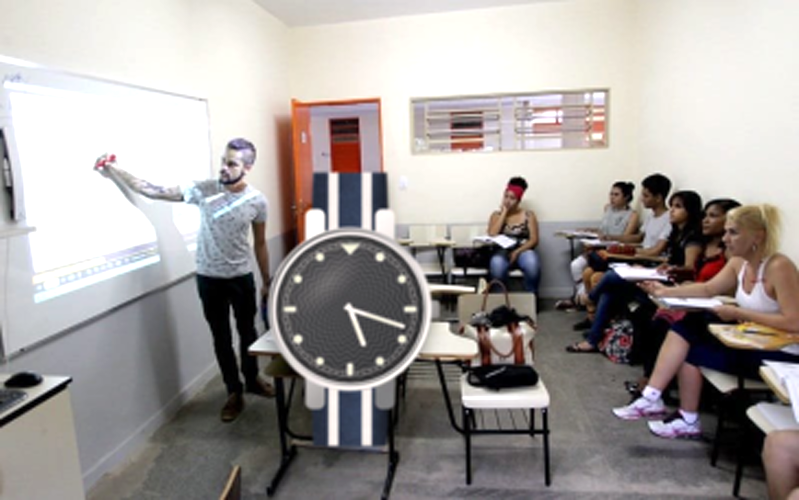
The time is 5:18
